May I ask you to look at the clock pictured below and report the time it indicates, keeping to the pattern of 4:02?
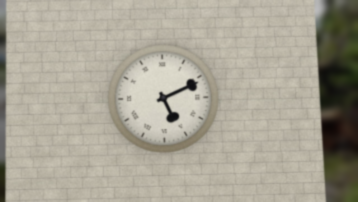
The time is 5:11
